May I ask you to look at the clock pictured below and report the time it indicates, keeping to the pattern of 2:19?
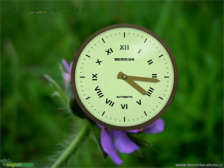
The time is 4:16
